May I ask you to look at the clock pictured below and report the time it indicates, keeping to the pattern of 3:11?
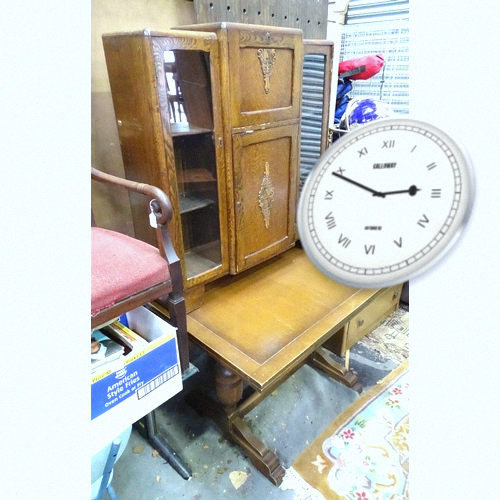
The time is 2:49
